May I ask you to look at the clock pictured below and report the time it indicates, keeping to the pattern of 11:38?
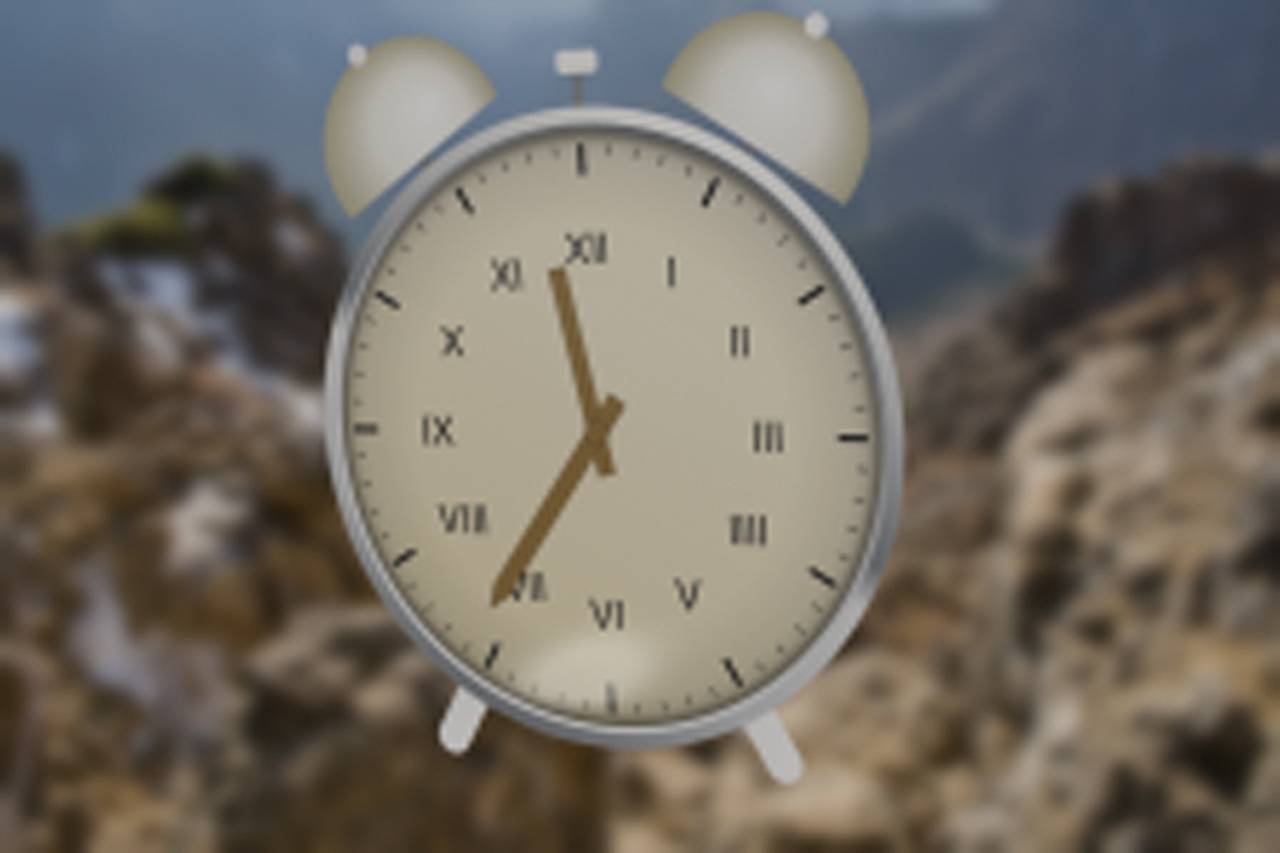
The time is 11:36
